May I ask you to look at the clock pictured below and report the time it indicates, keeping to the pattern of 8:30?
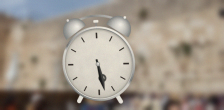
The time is 5:28
